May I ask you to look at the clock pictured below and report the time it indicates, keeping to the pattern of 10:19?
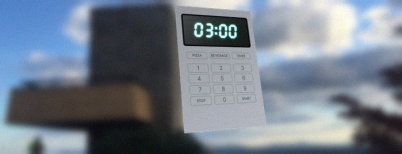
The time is 3:00
